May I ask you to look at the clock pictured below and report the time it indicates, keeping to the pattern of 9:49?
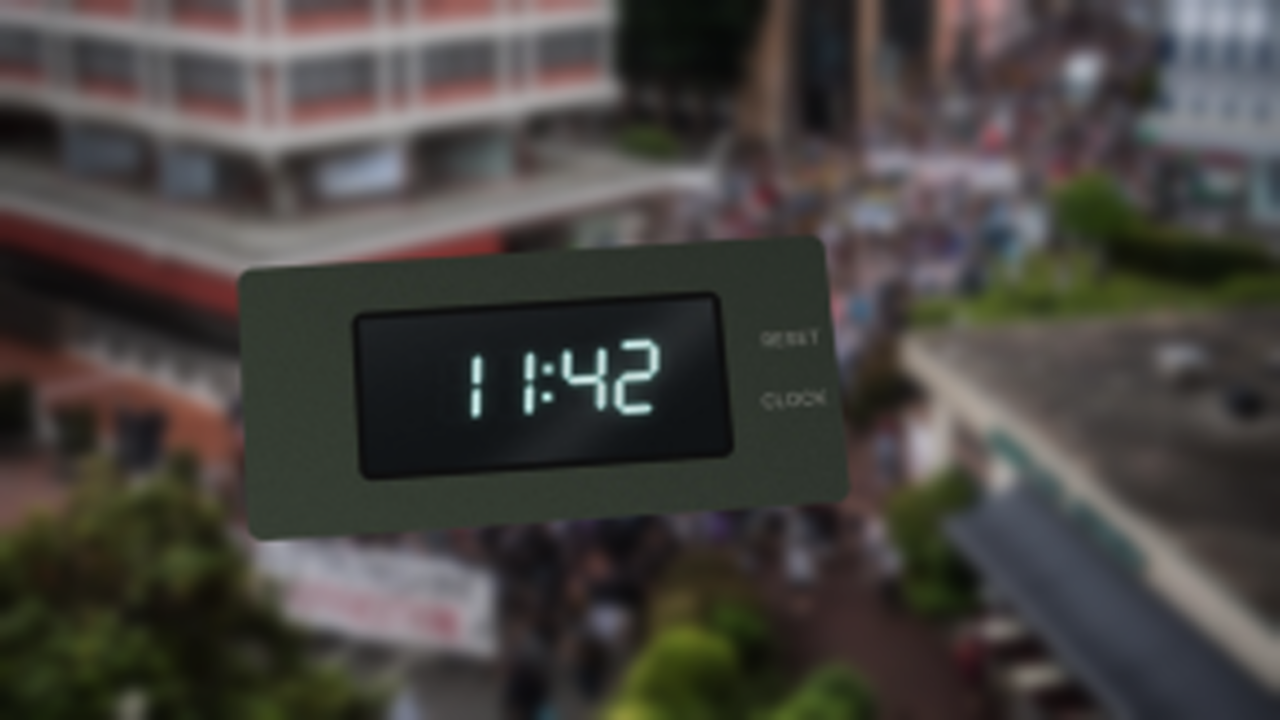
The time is 11:42
